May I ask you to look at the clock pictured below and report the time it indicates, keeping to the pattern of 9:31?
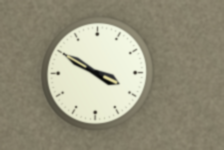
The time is 3:50
